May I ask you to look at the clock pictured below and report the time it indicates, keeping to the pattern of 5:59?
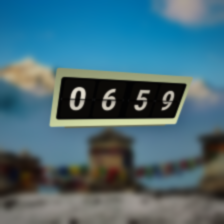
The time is 6:59
